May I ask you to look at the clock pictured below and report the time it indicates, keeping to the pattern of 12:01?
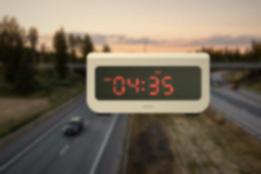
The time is 4:35
